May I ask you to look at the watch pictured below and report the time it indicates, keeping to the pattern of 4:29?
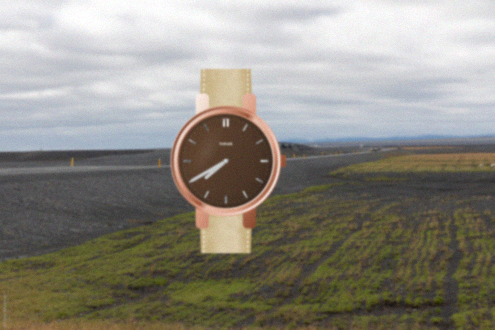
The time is 7:40
